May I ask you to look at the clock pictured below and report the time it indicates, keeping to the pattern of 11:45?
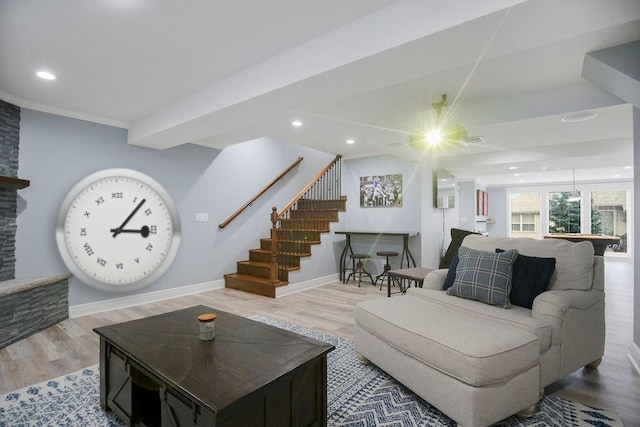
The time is 3:07
